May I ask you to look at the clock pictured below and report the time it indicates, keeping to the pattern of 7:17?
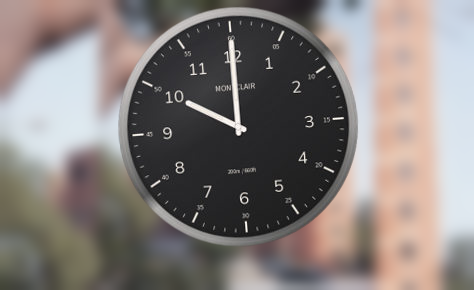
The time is 10:00
